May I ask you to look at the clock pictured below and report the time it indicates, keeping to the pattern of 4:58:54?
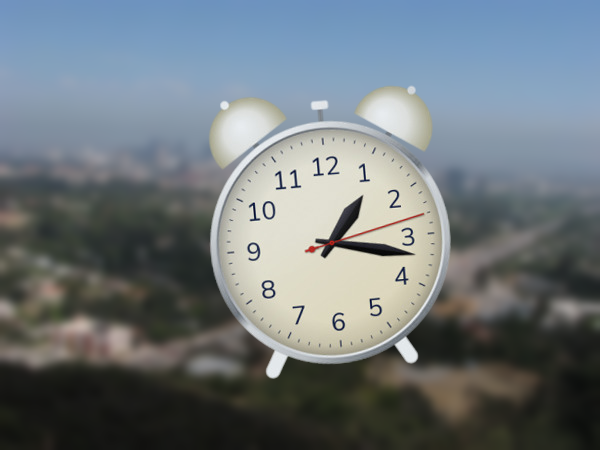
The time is 1:17:13
